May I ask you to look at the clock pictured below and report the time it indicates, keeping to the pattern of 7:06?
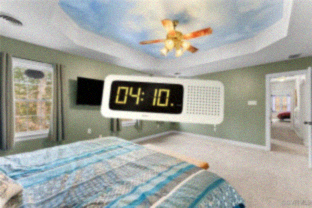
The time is 4:10
